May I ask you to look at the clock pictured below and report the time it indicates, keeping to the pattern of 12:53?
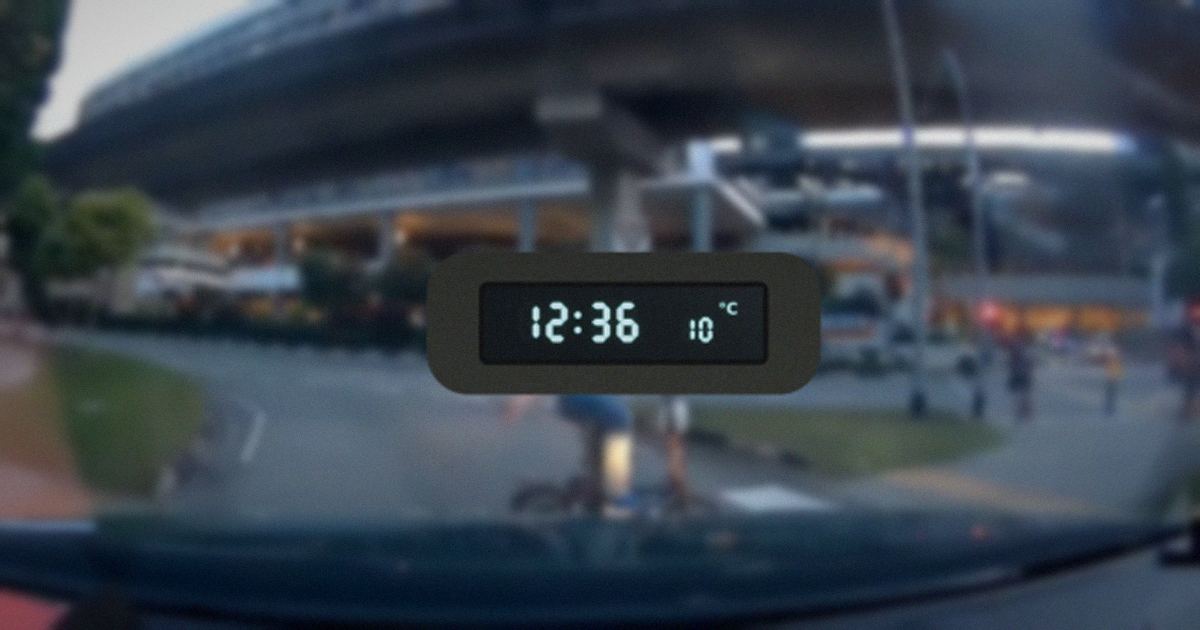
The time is 12:36
